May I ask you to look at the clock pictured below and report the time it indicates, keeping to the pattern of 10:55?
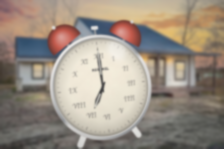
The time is 7:00
